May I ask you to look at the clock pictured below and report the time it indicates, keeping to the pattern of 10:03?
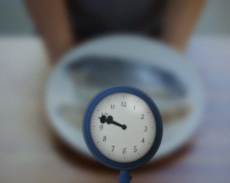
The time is 9:48
